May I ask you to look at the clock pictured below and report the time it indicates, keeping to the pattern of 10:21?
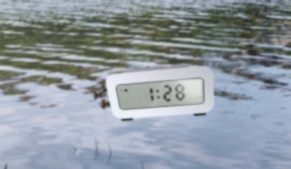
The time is 1:28
